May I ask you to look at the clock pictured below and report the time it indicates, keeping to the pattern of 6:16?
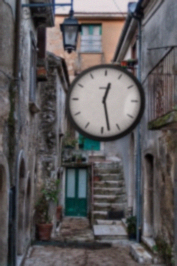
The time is 12:28
